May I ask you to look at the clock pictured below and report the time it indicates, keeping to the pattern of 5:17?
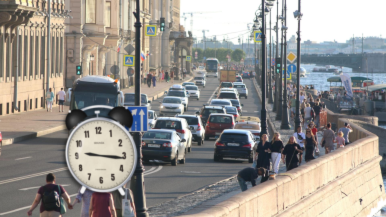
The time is 9:16
